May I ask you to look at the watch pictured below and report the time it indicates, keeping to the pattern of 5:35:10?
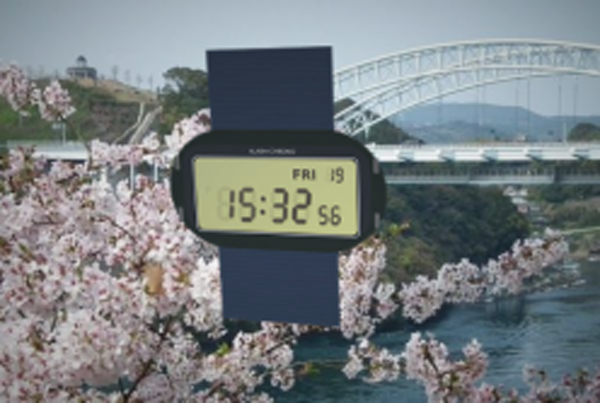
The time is 15:32:56
